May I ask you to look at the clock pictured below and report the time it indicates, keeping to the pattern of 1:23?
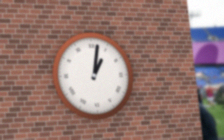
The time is 1:02
